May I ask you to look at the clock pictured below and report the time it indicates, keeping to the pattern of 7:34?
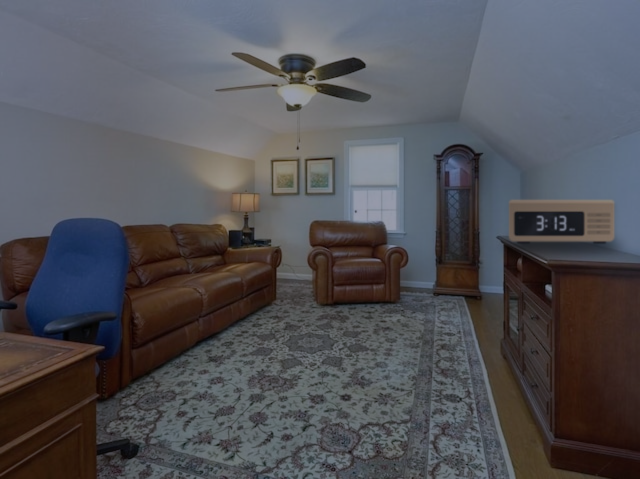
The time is 3:13
